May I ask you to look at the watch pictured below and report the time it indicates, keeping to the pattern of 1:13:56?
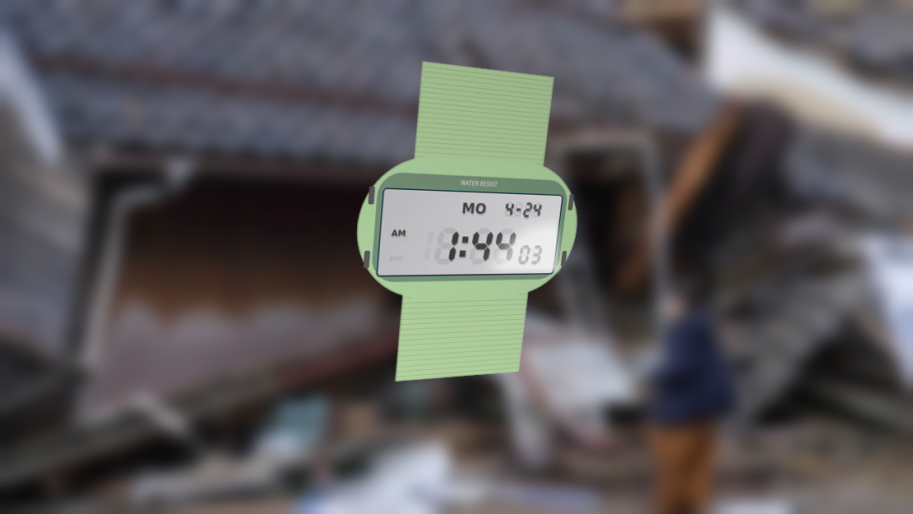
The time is 1:44:03
